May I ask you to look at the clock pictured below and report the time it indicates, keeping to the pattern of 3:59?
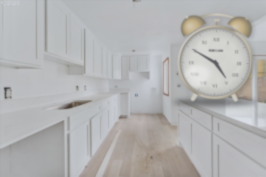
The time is 4:50
